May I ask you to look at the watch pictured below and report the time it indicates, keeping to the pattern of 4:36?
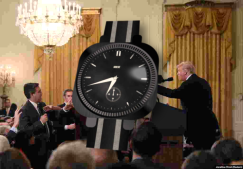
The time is 6:42
